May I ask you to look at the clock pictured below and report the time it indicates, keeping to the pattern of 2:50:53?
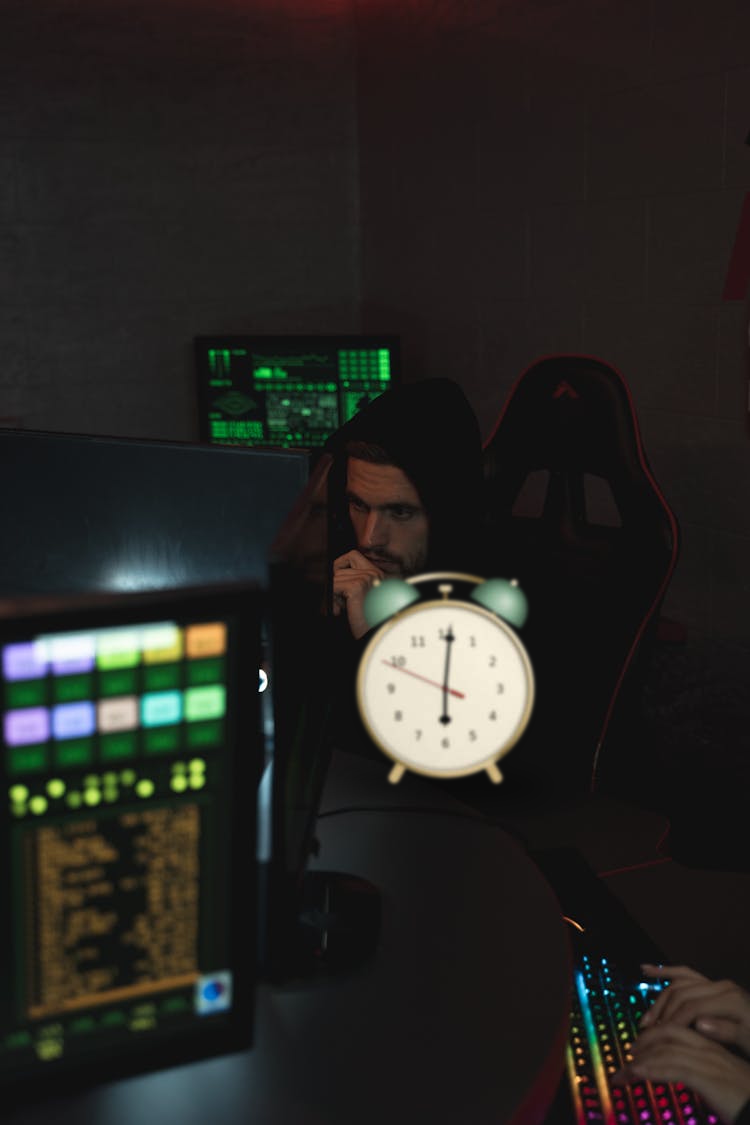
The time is 6:00:49
